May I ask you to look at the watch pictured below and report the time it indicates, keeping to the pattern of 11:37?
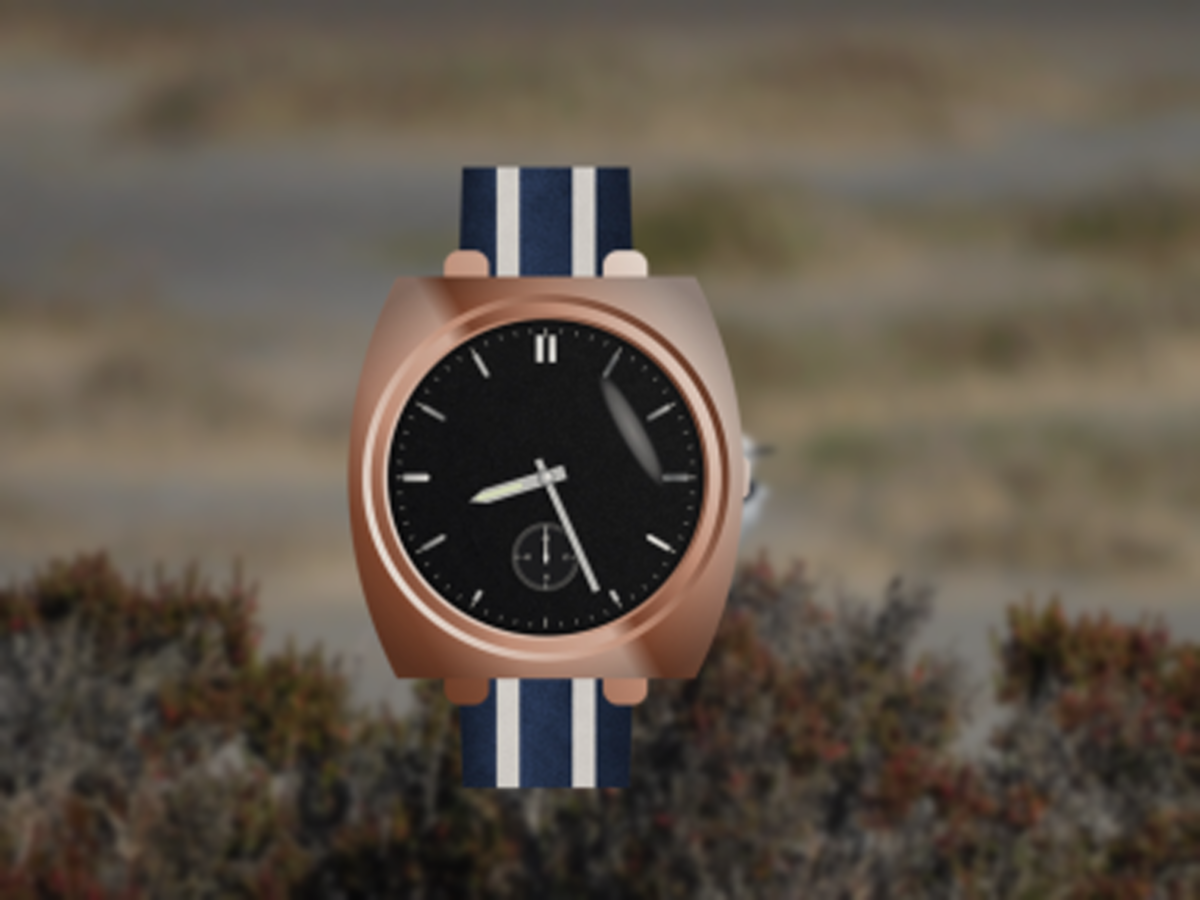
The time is 8:26
